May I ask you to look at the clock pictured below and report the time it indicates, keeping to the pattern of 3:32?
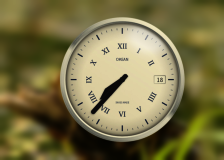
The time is 7:37
